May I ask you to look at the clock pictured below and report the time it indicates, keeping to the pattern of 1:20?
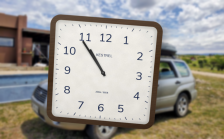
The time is 10:54
